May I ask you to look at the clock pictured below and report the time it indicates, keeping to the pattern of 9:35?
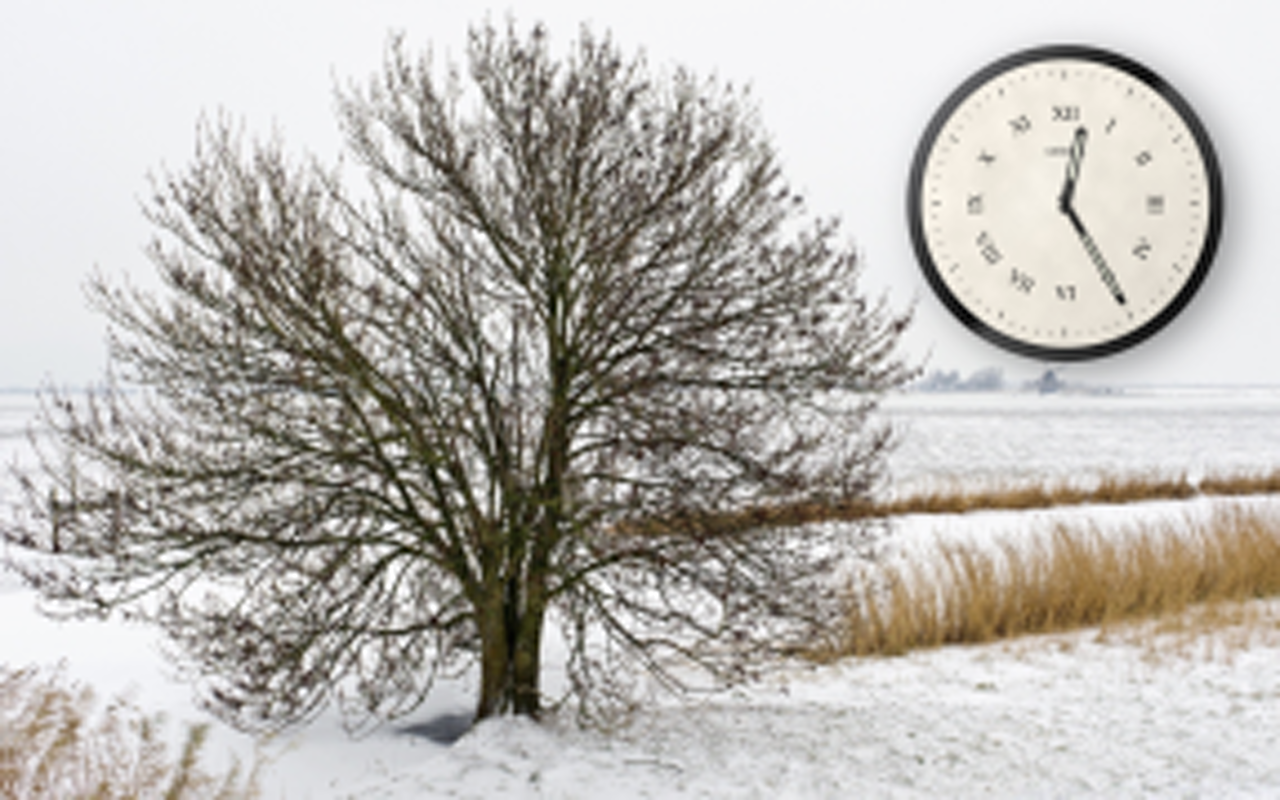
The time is 12:25
